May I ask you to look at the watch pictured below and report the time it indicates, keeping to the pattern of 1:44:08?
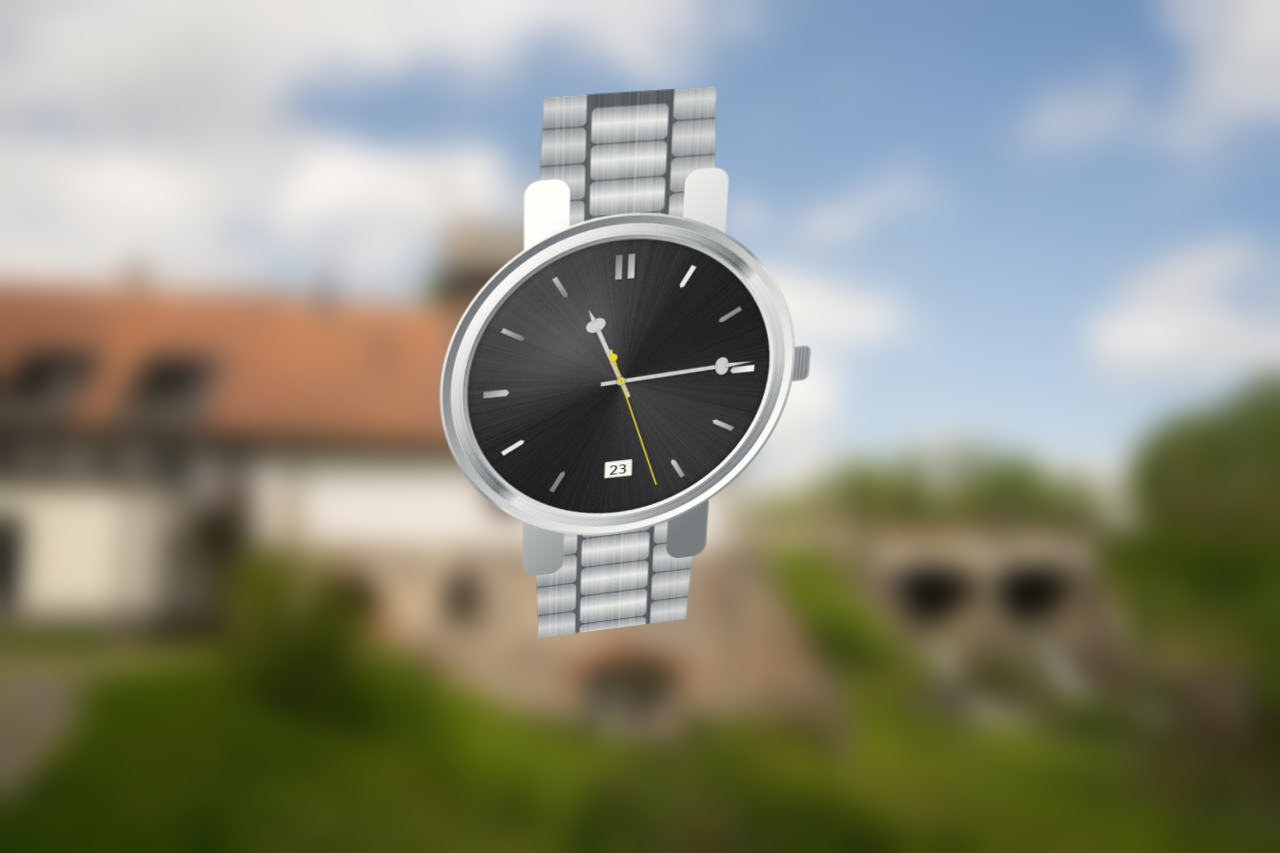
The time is 11:14:27
